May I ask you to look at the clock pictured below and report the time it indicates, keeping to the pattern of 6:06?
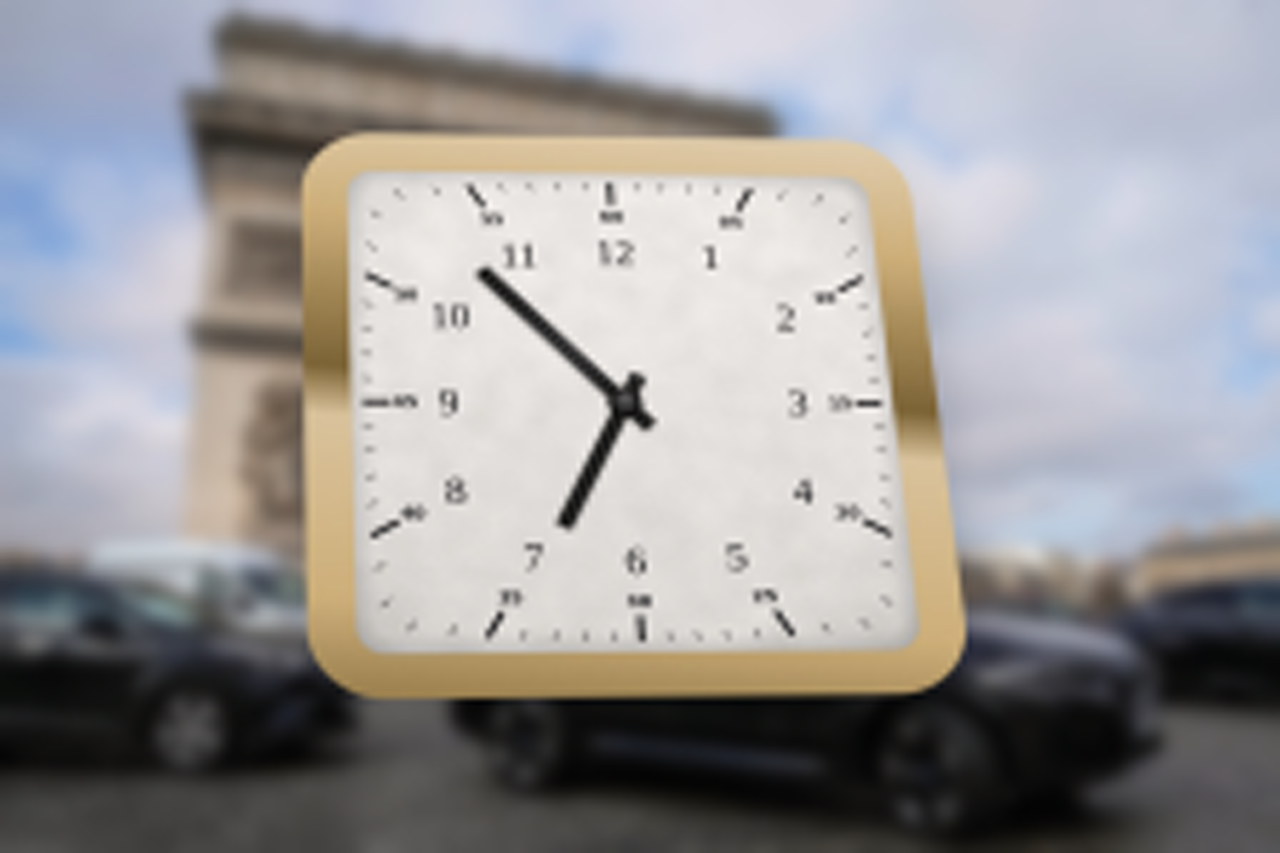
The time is 6:53
